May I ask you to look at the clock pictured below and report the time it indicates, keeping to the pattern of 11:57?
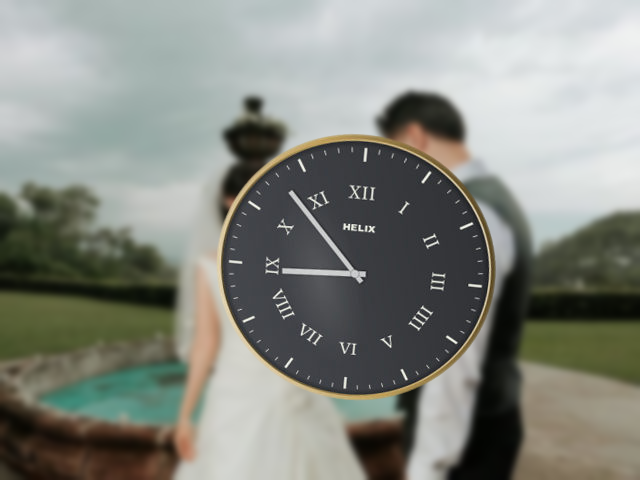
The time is 8:53
